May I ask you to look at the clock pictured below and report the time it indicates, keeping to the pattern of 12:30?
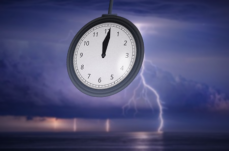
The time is 12:01
